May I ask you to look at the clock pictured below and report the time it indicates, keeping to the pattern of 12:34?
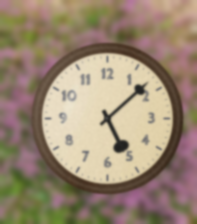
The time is 5:08
